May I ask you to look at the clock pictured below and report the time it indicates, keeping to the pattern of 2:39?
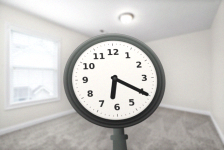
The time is 6:20
